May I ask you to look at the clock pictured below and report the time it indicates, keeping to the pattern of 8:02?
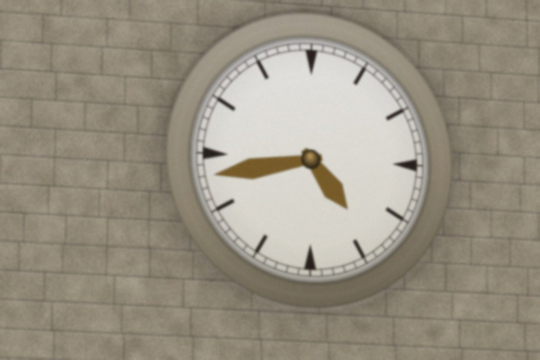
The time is 4:43
